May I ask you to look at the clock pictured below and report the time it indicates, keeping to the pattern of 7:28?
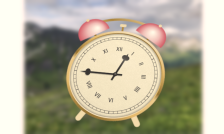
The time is 12:45
